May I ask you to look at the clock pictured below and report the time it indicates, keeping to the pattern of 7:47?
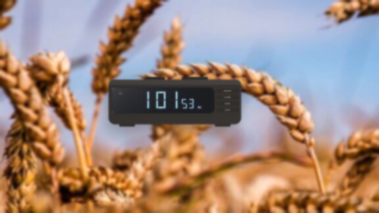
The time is 1:01
